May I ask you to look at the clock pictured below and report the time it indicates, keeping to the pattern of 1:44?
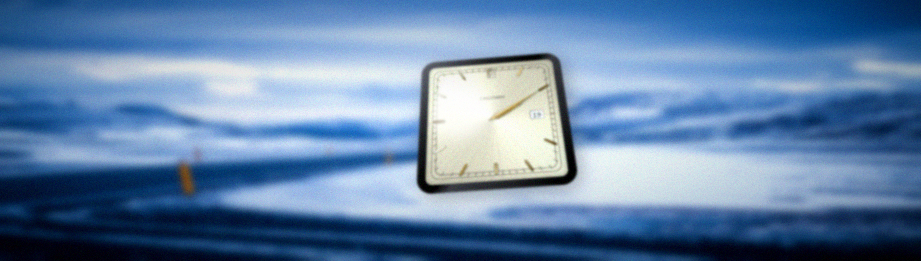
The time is 2:10
